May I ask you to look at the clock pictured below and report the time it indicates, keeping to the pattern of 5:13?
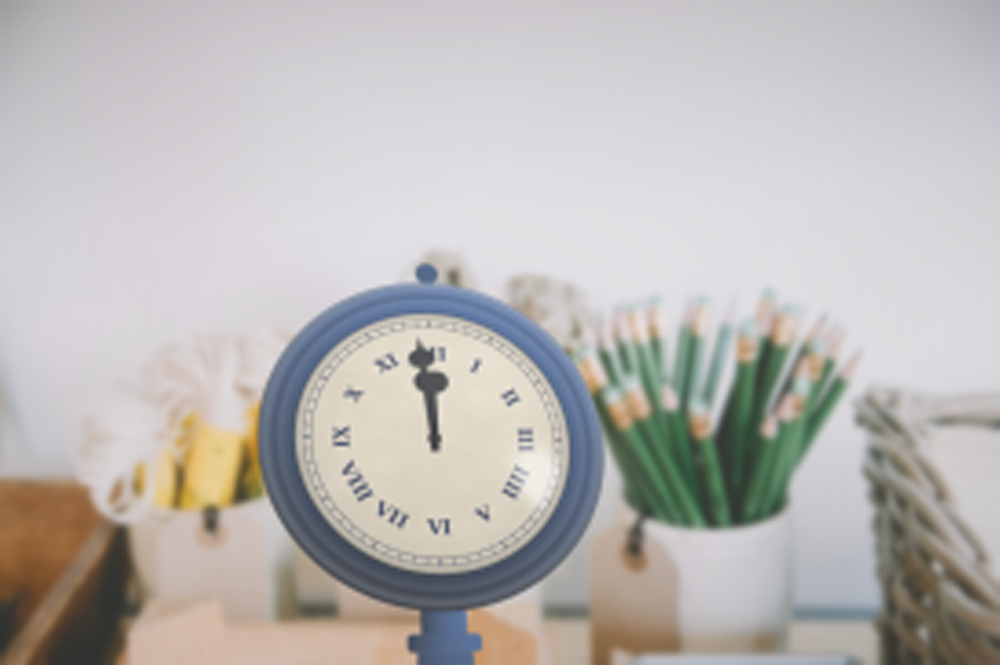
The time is 11:59
